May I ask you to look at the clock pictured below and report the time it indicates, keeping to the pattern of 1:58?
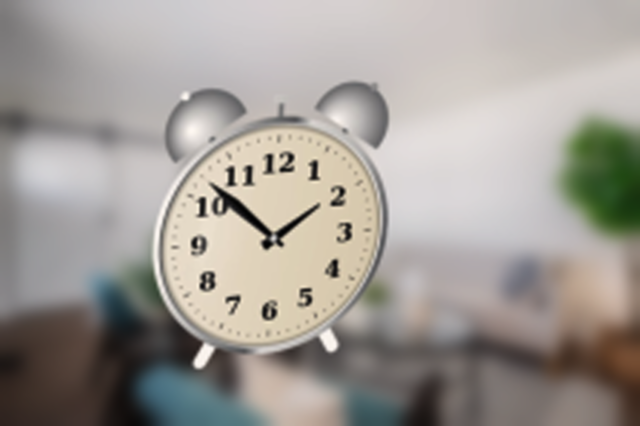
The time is 1:52
